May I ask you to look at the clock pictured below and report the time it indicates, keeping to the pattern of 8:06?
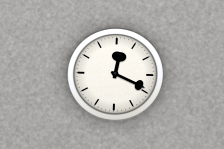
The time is 12:19
